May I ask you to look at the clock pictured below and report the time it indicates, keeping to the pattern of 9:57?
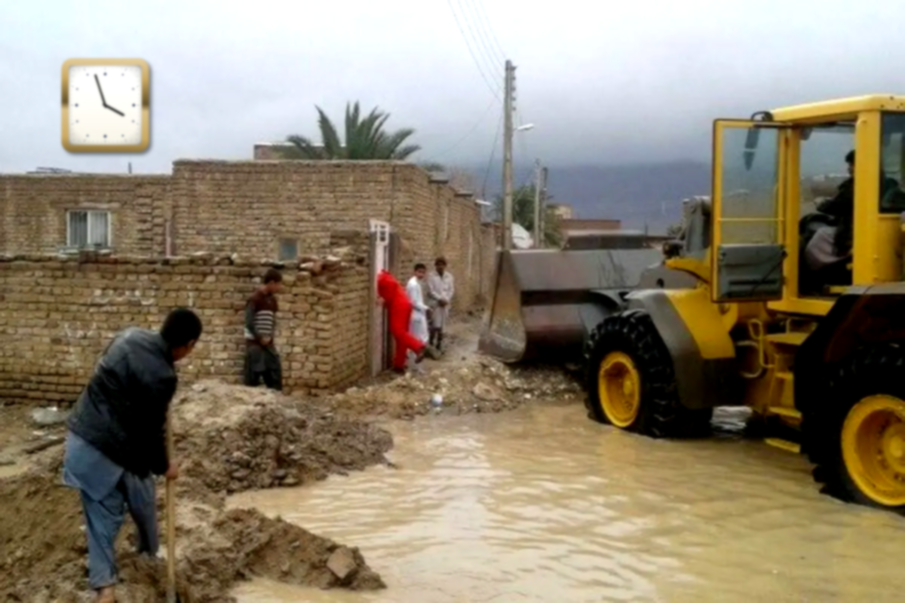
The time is 3:57
